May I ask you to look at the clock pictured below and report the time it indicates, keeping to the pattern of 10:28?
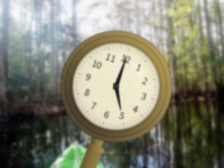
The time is 5:00
